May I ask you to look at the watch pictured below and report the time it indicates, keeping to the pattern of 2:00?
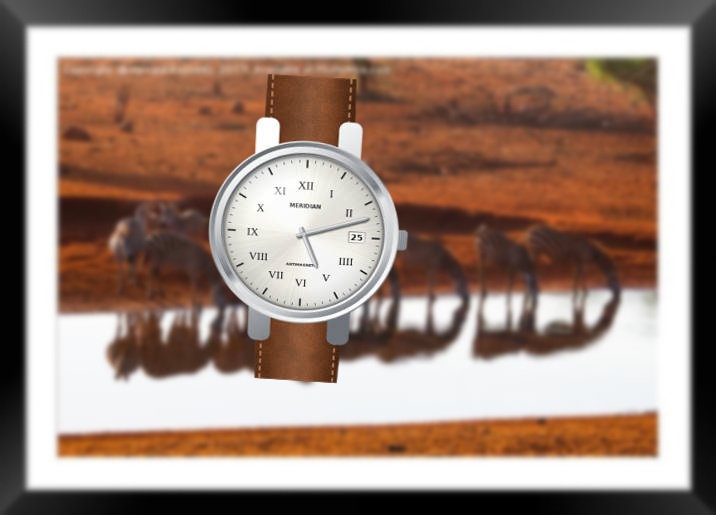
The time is 5:12
